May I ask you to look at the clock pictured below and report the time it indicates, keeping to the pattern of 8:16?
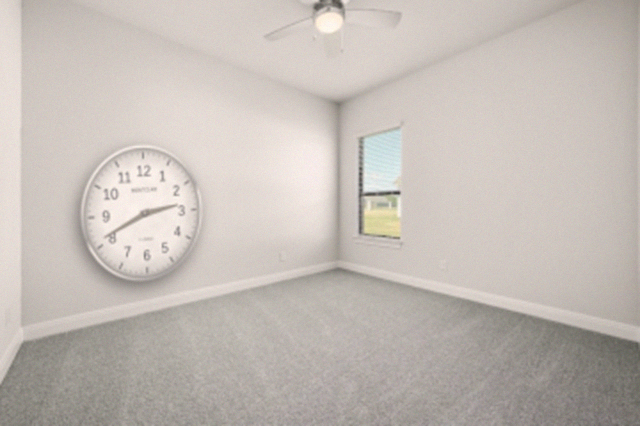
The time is 2:41
